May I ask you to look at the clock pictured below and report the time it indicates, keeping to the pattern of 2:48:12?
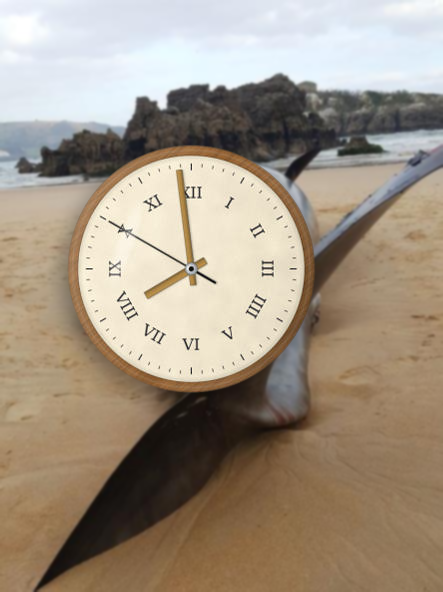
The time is 7:58:50
